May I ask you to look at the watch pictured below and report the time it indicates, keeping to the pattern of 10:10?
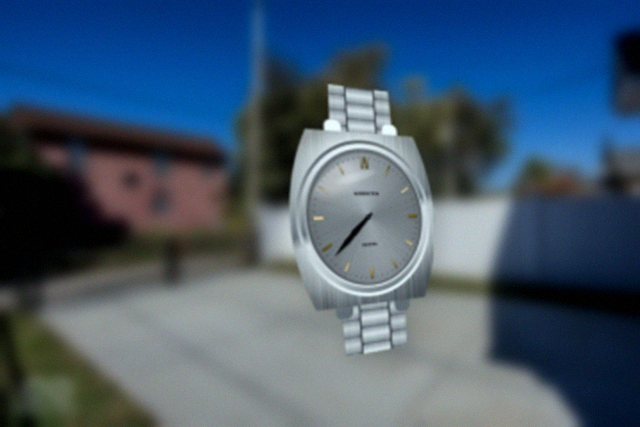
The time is 7:38
